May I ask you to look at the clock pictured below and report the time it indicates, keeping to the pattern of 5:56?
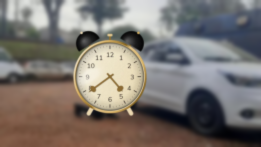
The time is 4:39
